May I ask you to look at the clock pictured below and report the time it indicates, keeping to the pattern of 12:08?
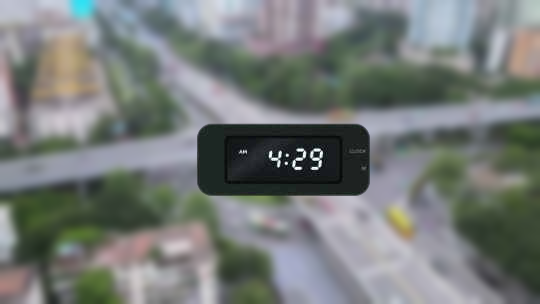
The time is 4:29
